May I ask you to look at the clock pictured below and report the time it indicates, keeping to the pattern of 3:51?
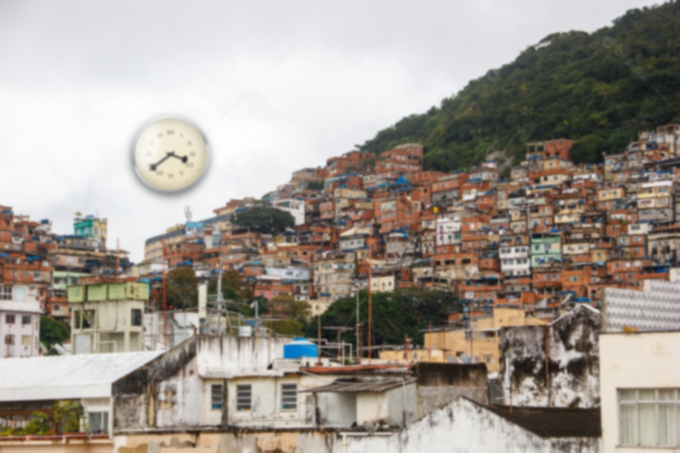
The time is 3:39
